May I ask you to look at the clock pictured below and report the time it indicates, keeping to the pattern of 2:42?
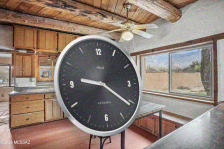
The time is 9:21
